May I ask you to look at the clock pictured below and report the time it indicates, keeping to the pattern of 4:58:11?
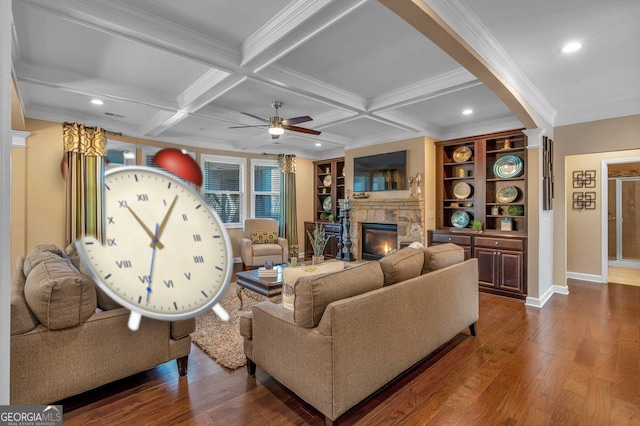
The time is 11:06:34
